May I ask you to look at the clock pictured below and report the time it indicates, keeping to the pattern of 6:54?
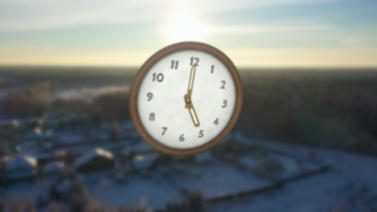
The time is 5:00
